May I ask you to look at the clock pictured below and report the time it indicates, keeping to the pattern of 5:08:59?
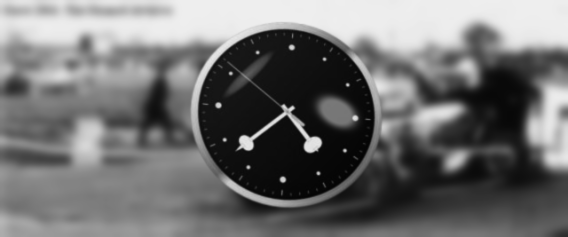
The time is 4:37:51
